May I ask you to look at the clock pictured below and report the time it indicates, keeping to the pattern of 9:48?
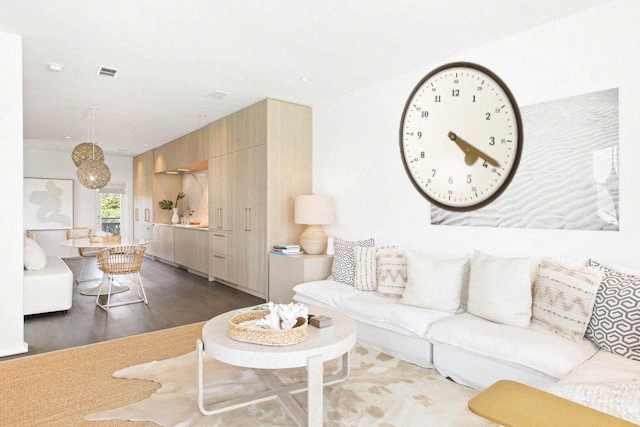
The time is 4:19
